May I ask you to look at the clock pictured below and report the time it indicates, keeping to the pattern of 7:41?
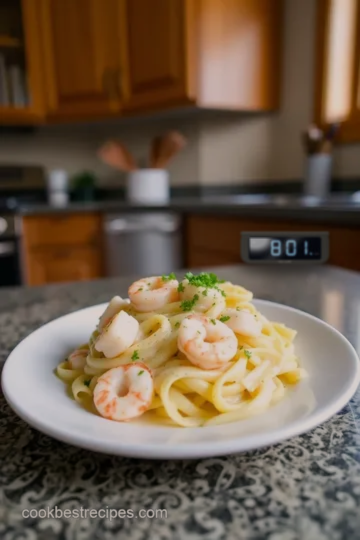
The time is 8:01
